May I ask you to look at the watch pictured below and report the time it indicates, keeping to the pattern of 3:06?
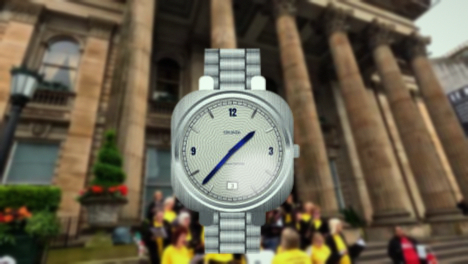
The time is 1:37
